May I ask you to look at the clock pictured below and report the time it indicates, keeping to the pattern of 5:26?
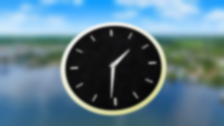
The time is 1:31
